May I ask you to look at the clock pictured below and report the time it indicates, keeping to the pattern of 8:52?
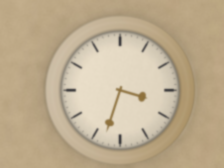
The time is 3:33
